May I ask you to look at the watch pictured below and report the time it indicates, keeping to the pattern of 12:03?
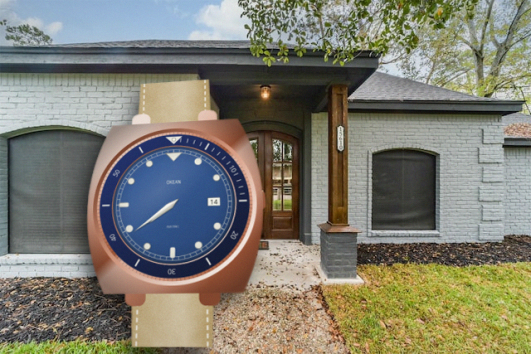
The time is 7:39
